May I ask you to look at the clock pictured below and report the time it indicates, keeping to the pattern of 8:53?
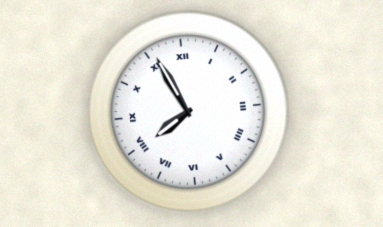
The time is 7:56
